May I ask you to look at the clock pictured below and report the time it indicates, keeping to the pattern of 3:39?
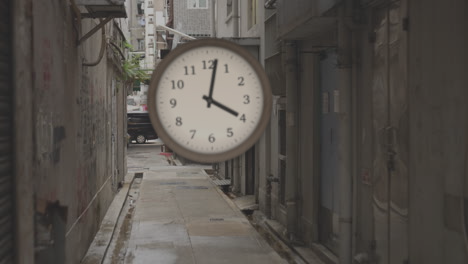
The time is 4:02
